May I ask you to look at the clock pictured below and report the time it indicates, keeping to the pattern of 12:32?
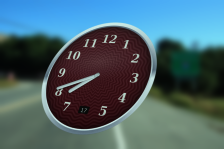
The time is 7:41
